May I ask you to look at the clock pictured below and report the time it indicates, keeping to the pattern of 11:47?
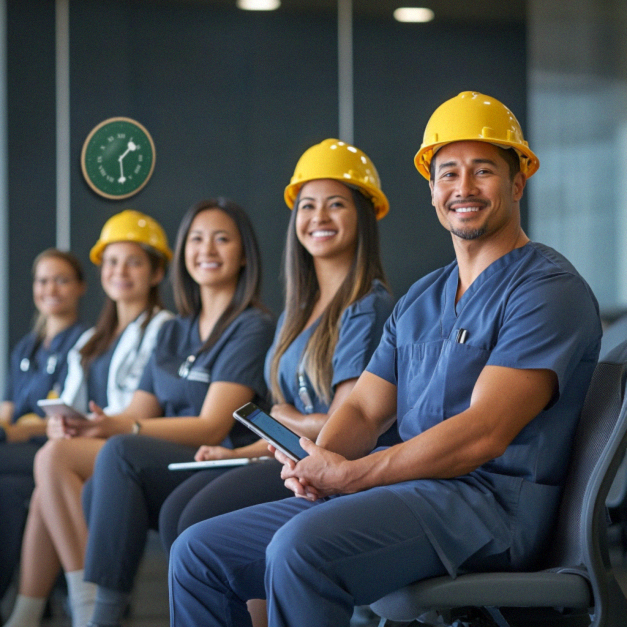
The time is 1:29
